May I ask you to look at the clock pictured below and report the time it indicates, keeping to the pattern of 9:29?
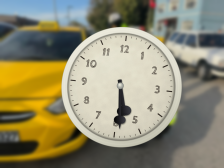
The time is 5:29
